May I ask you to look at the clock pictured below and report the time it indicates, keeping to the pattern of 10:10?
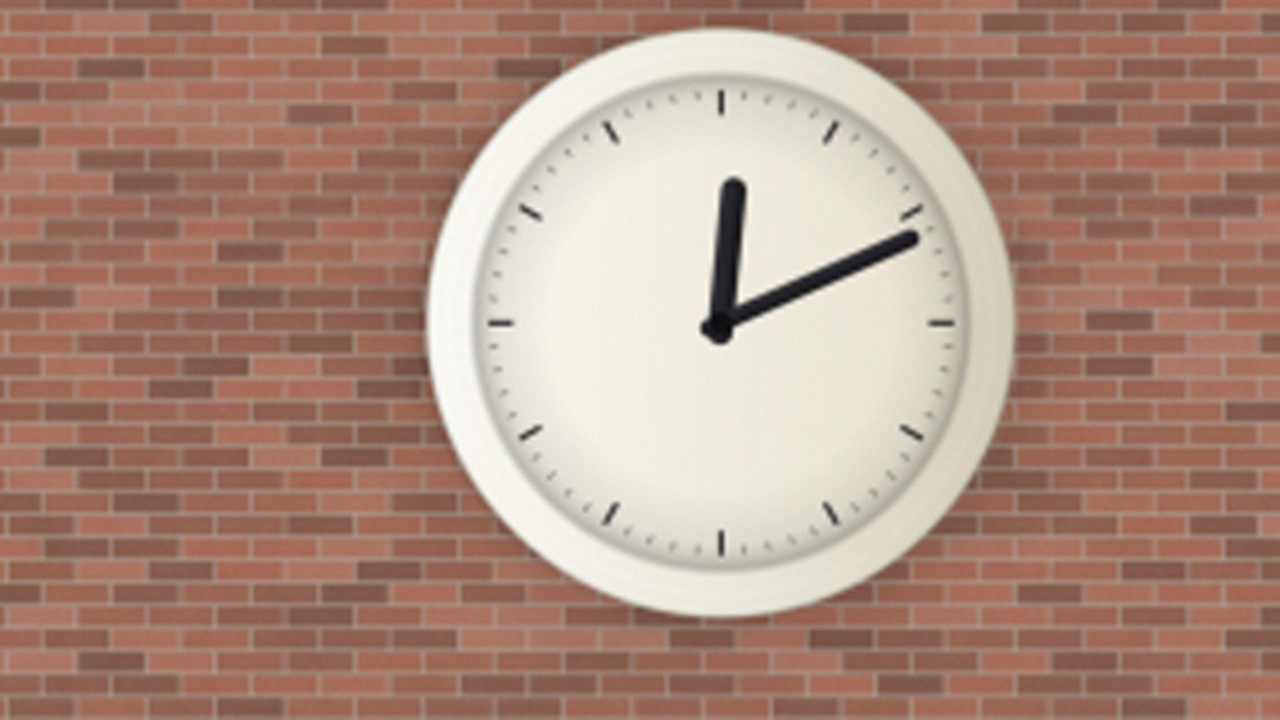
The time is 12:11
